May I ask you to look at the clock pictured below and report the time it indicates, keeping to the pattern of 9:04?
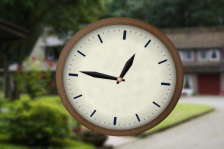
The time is 12:46
